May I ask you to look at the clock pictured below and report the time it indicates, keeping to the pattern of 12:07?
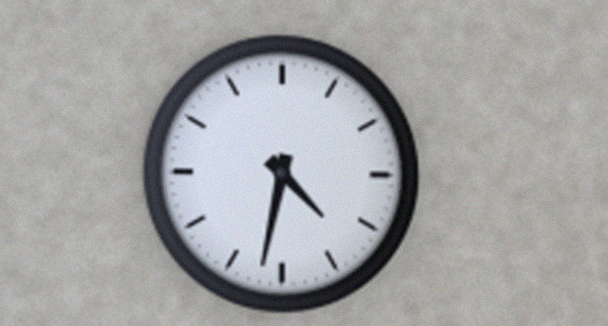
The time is 4:32
